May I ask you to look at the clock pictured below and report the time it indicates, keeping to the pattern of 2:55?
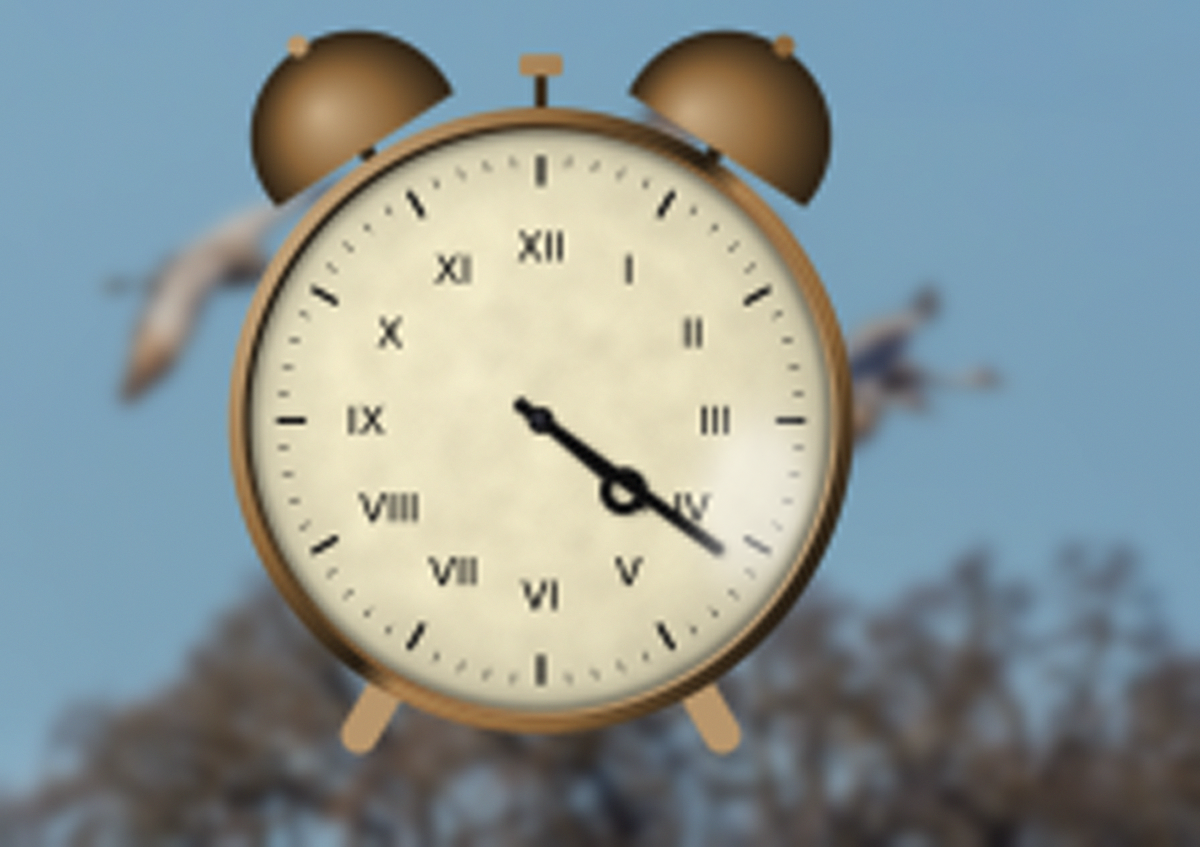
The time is 4:21
